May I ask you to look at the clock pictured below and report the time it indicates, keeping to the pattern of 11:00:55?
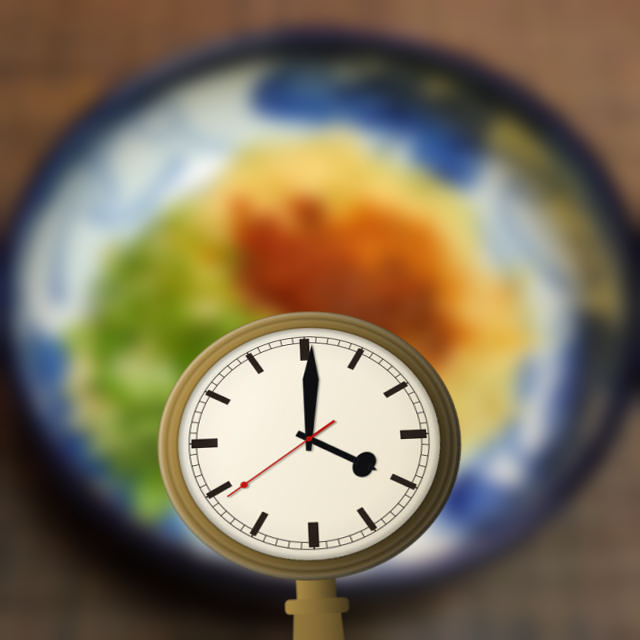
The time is 4:00:39
